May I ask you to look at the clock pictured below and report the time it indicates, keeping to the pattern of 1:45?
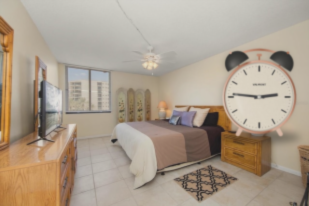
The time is 2:46
